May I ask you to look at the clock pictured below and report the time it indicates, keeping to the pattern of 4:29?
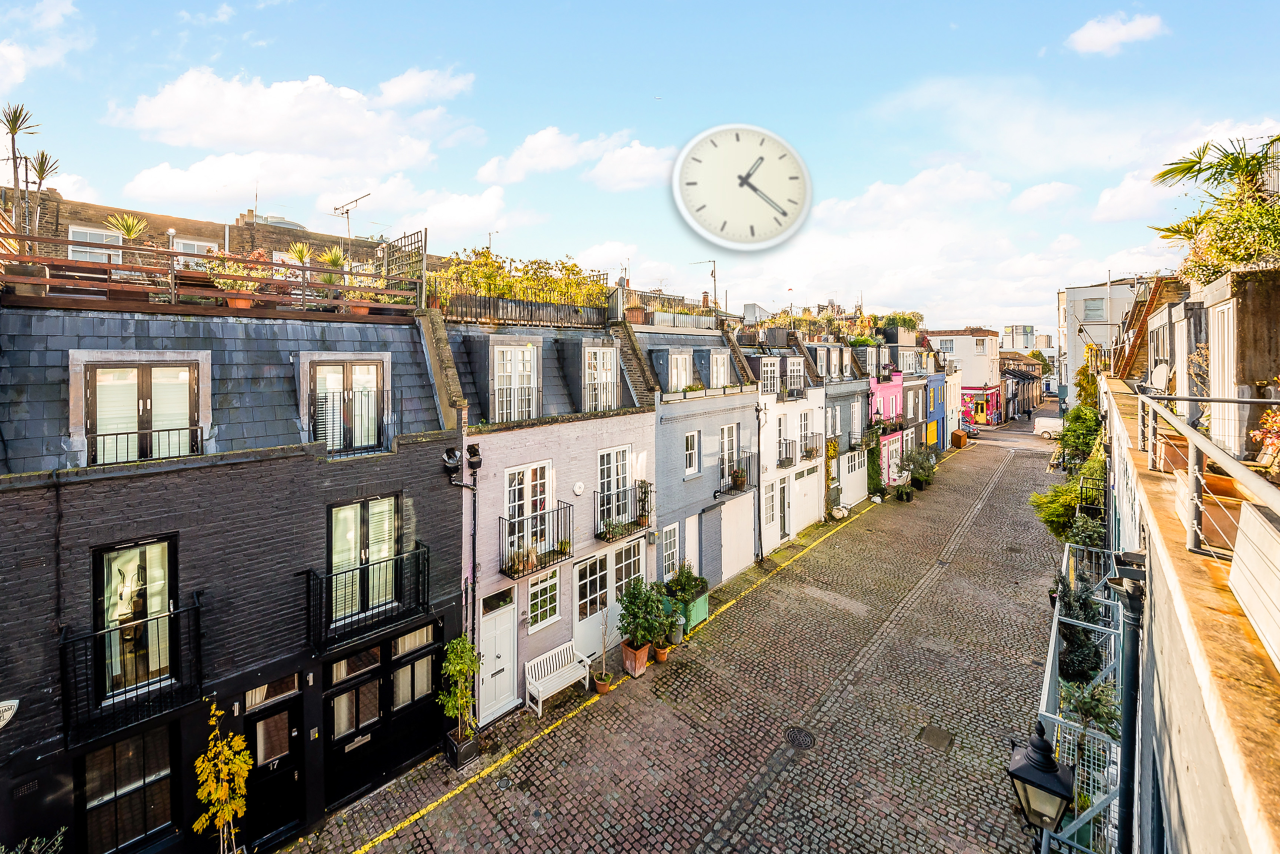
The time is 1:23
